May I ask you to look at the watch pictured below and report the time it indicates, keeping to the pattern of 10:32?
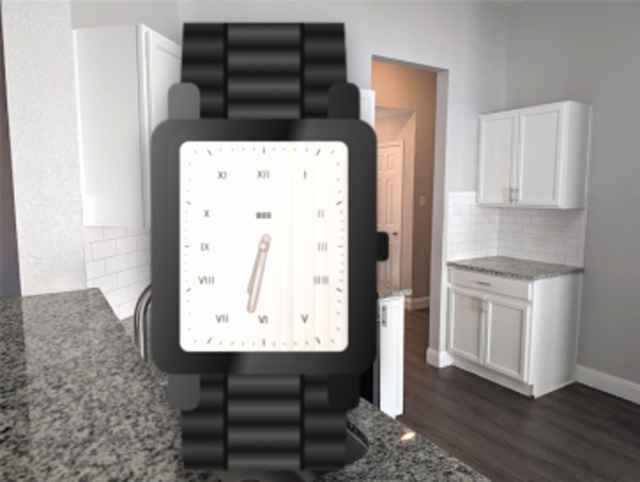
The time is 6:32
